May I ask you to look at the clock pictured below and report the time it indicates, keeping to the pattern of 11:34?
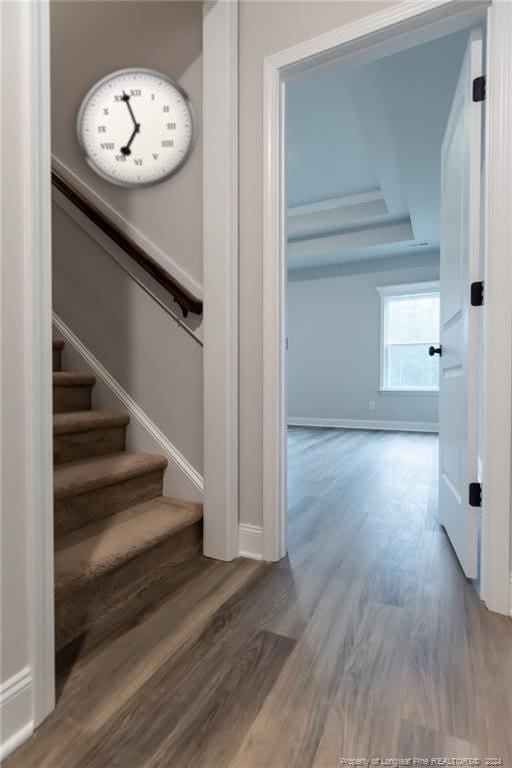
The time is 6:57
